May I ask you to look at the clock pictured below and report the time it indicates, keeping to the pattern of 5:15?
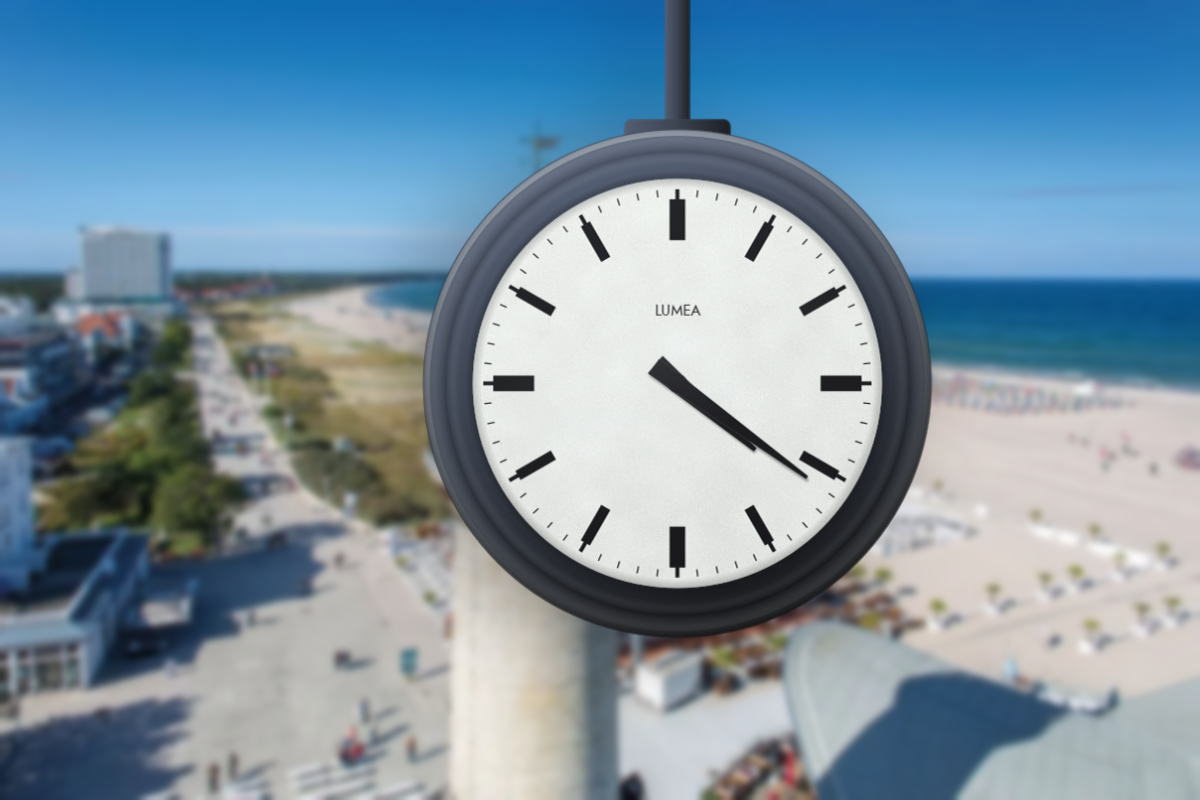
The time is 4:21
